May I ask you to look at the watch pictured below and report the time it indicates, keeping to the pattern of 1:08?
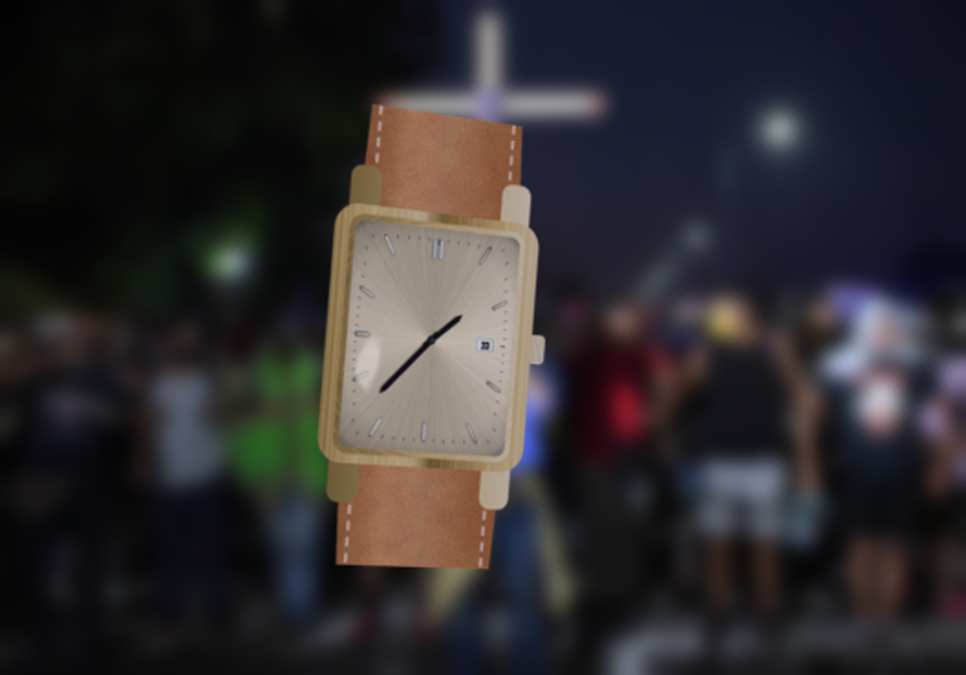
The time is 1:37
